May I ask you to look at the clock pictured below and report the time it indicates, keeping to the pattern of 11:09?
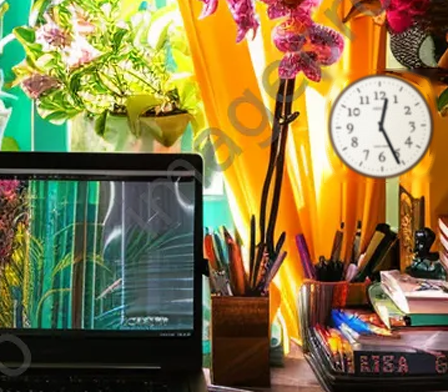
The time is 12:26
